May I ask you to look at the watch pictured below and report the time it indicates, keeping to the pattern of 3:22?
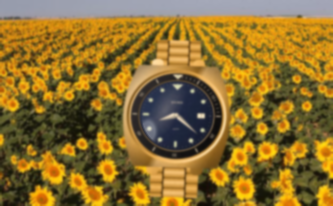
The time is 8:22
